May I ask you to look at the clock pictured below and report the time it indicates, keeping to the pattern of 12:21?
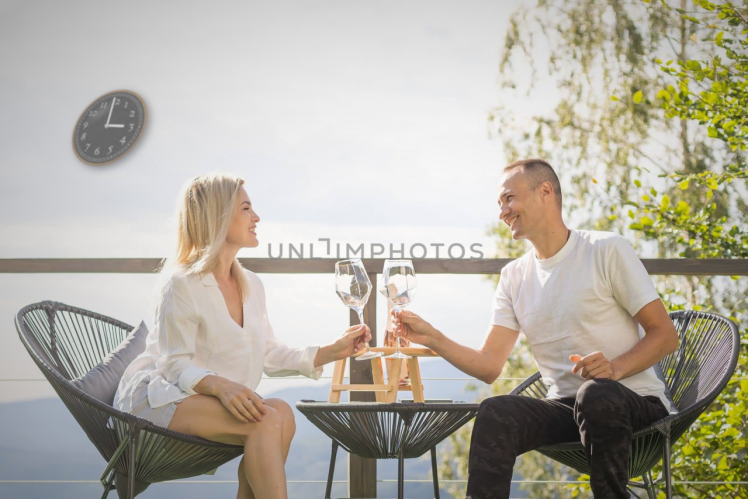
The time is 2:59
